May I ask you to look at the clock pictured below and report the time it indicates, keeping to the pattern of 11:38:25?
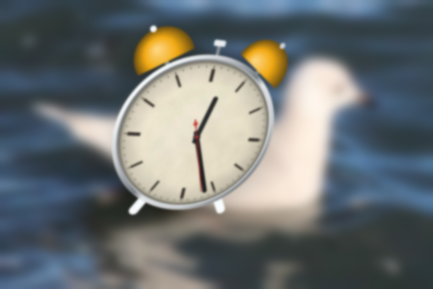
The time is 12:26:27
